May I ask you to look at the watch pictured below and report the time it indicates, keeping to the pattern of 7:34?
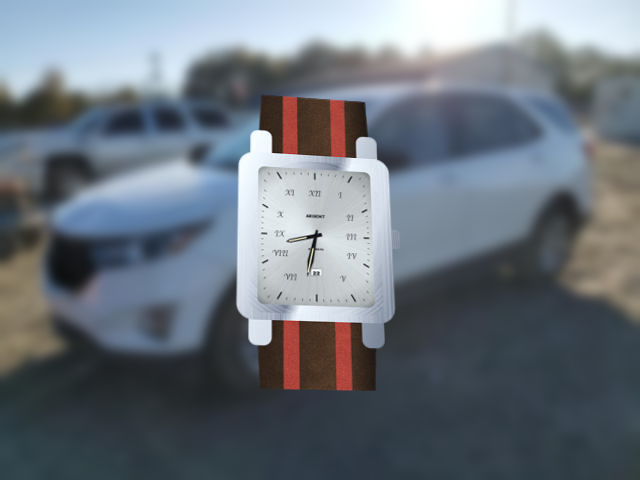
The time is 8:32
